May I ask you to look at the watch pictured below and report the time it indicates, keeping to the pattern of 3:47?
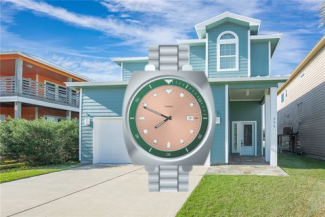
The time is 7:49
